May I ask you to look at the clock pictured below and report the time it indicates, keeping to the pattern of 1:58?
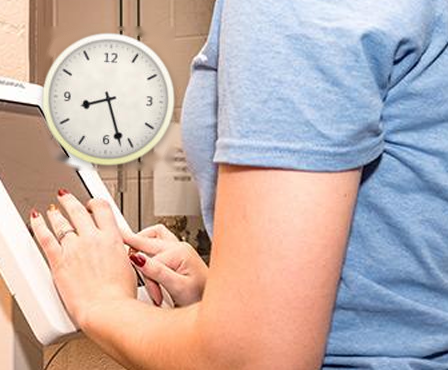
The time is 8:27
